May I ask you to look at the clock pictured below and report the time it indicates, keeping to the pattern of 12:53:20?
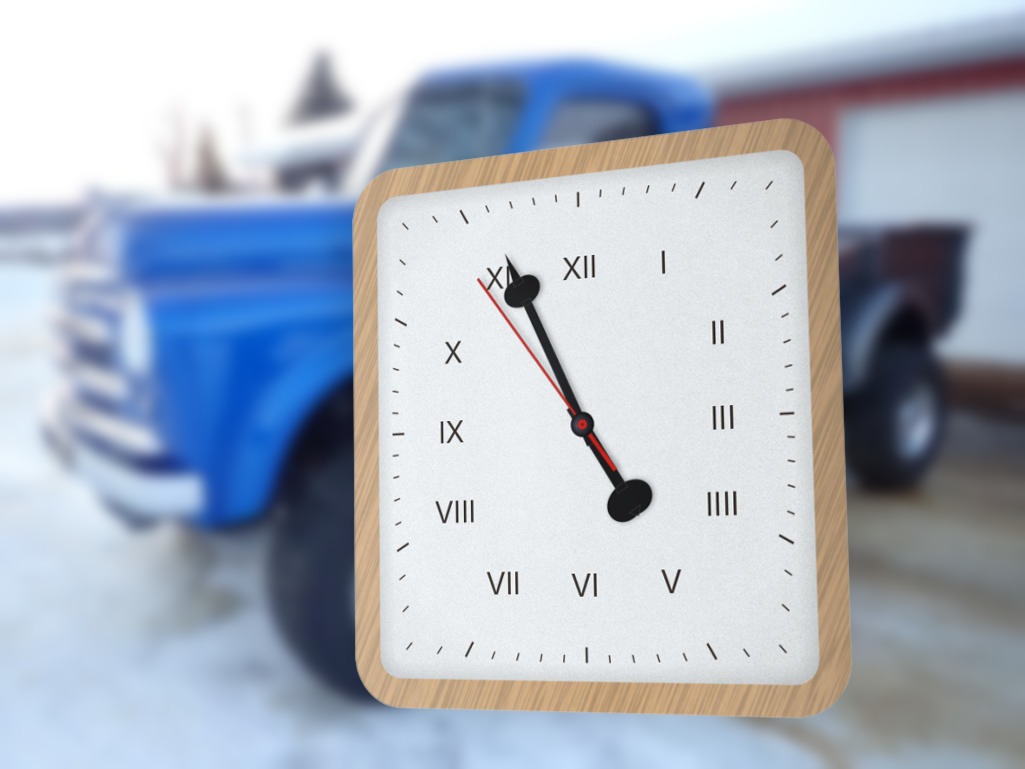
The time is 4:55:54
